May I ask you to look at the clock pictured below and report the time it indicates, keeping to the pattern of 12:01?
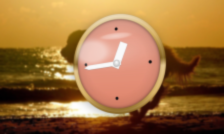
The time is 12:44
